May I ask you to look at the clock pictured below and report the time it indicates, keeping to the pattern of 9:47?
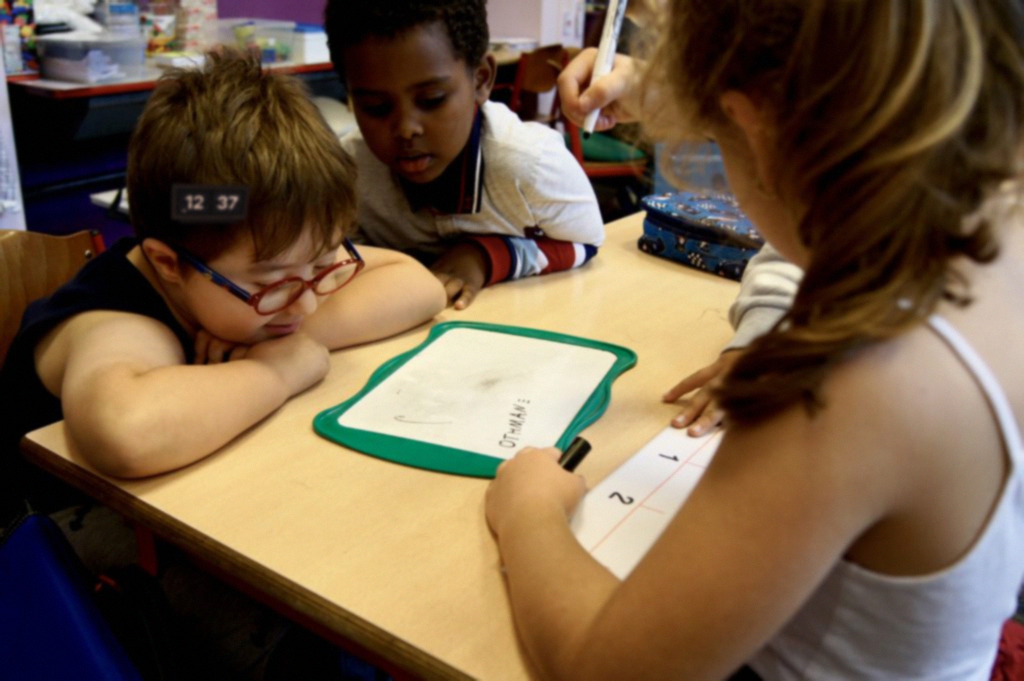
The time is 12:37
